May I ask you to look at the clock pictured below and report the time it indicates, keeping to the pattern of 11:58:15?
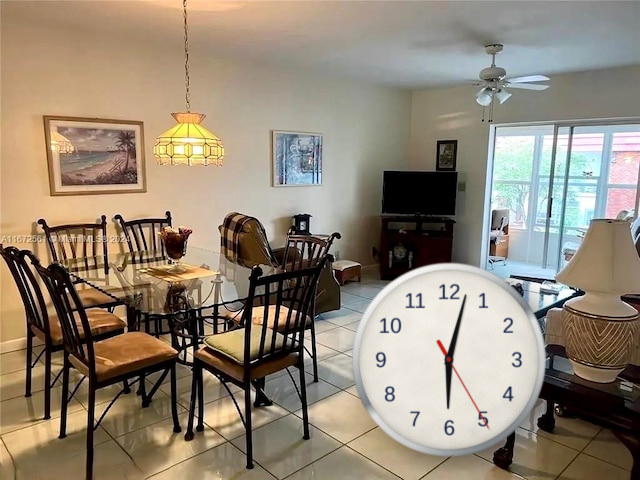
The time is 6:02:25
